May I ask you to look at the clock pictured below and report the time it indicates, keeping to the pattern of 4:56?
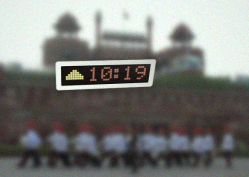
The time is 10:19
